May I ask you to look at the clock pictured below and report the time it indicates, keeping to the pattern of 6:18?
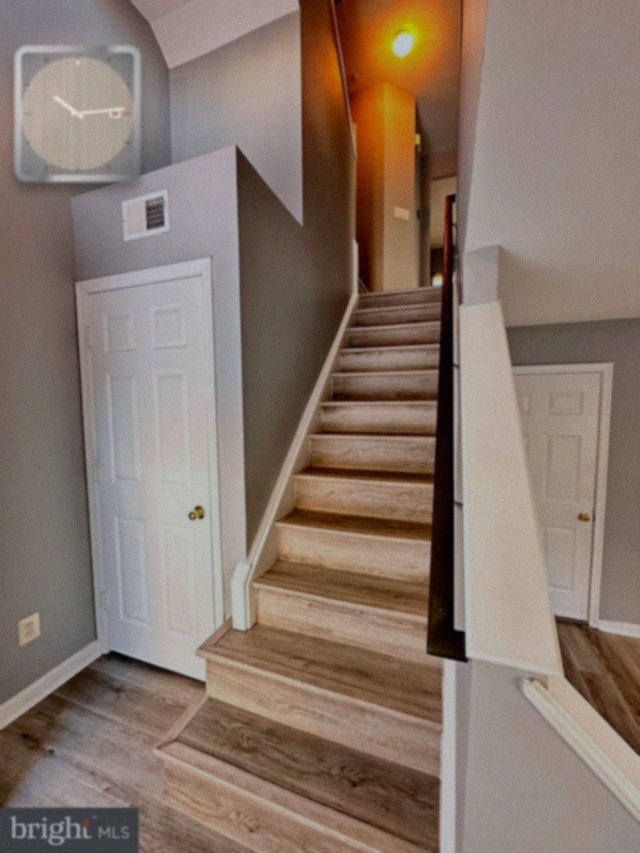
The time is 10:14
